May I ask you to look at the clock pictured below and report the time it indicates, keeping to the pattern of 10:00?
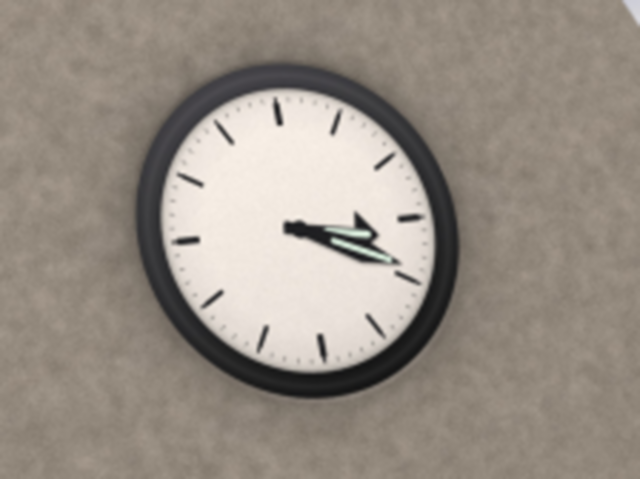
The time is 3:19
